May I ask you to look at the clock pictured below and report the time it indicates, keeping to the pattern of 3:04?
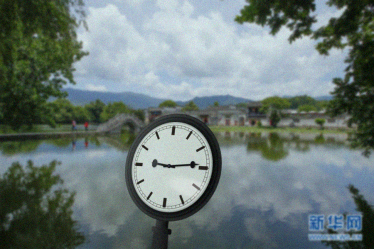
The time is 9:14
